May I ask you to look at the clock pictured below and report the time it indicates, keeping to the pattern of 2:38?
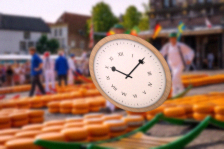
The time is 10:09
